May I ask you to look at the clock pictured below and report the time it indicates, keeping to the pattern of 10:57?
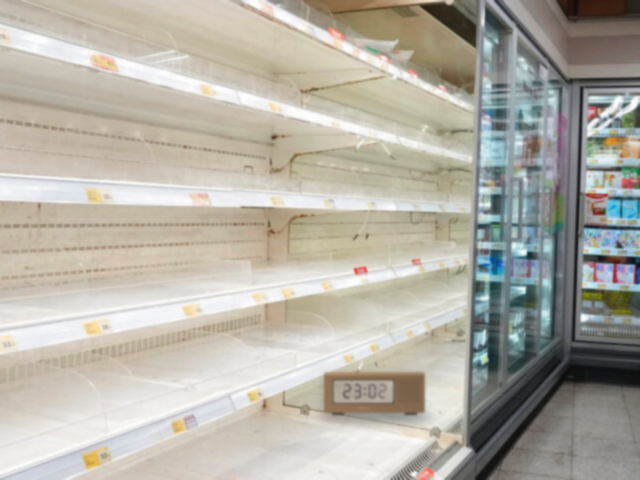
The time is 23:02
